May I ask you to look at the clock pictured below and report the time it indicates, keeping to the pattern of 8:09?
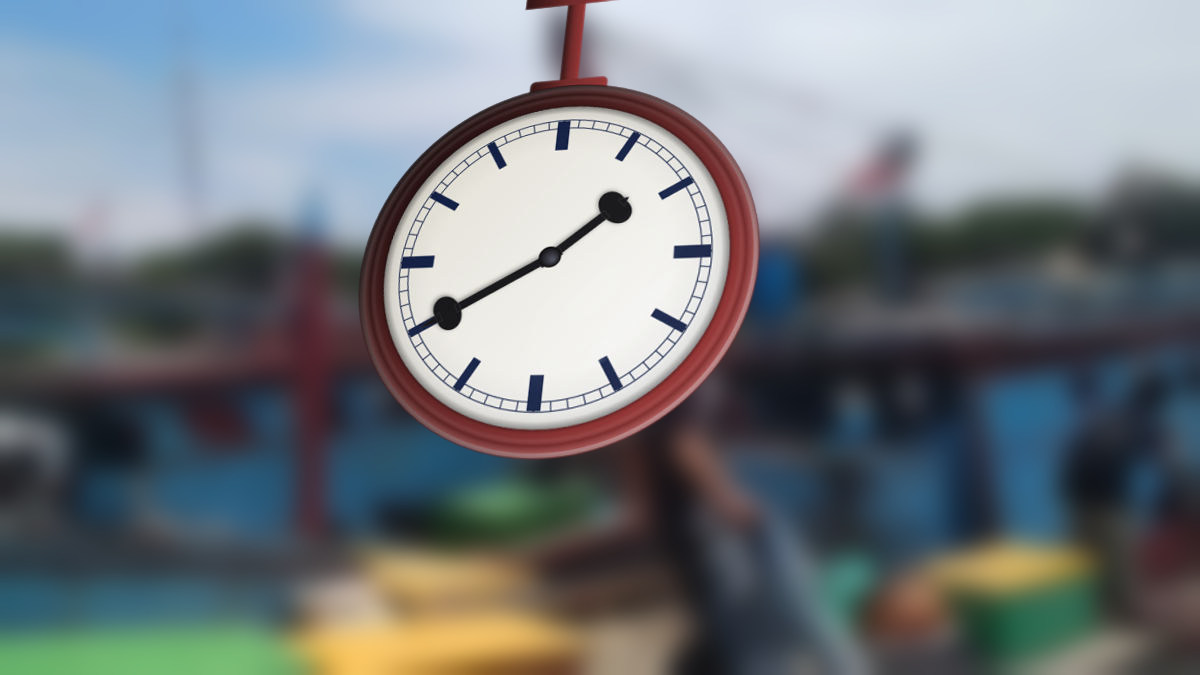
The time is 1:40
